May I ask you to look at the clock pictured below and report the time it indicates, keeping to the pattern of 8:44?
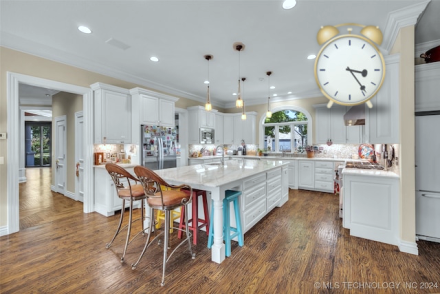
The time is 3:24
